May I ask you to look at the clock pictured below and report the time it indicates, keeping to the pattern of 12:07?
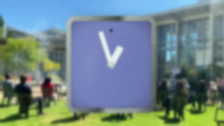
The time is 12:57
